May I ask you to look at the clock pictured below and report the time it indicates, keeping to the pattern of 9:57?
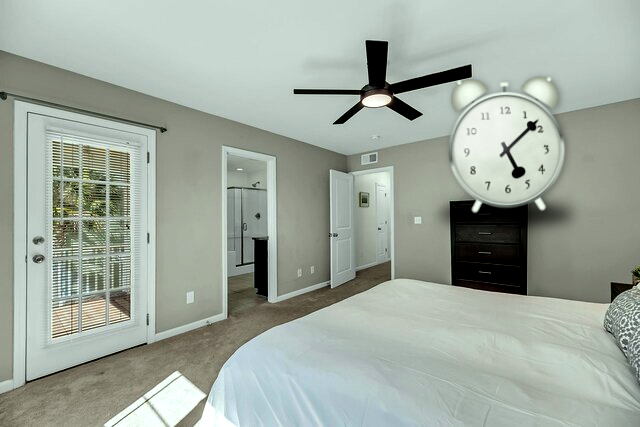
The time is 5:08
